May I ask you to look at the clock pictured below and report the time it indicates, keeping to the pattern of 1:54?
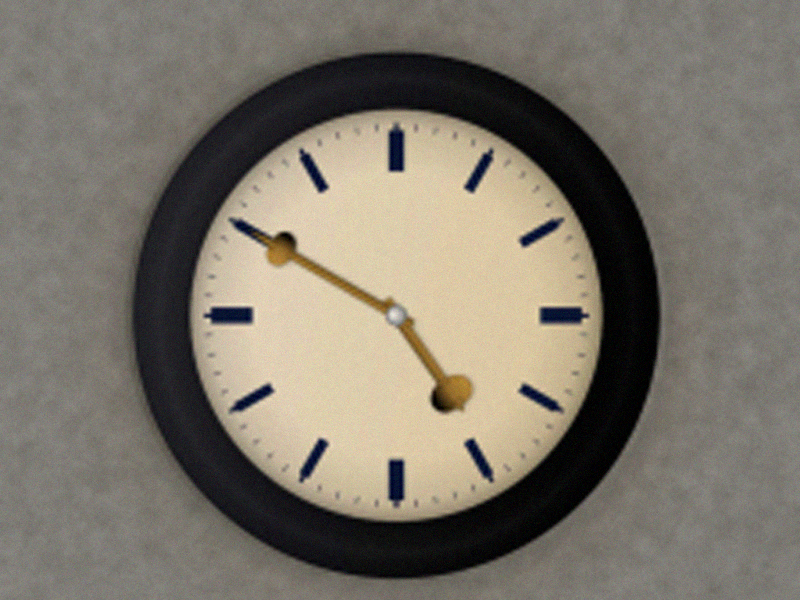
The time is 4:50
